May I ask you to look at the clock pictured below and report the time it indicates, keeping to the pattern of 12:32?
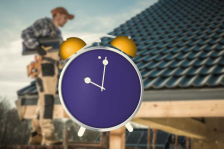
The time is 10:02
